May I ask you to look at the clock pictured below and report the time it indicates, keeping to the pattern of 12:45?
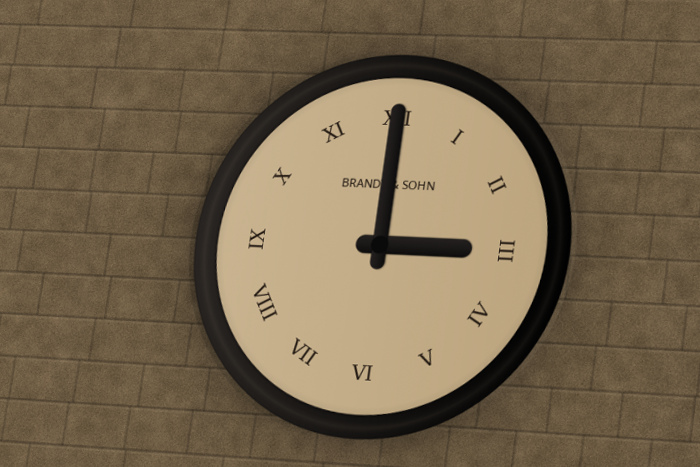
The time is 3:00
